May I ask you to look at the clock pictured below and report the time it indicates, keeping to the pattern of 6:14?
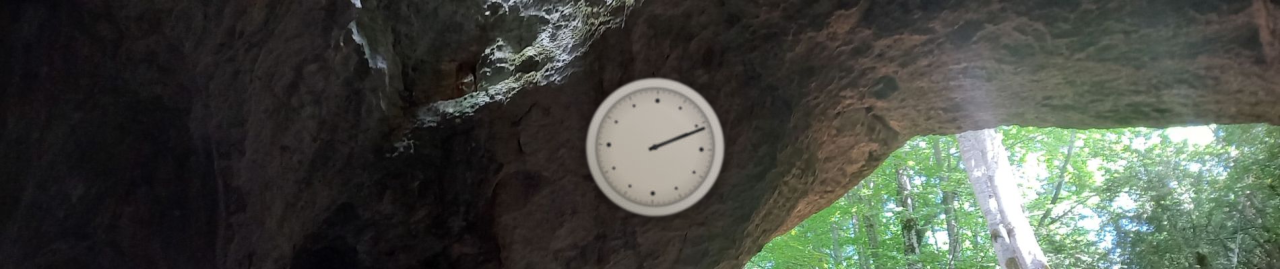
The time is 2:11
